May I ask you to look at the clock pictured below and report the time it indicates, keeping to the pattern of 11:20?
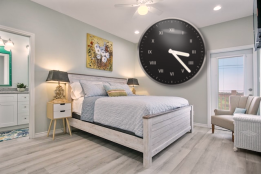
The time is 3:23
